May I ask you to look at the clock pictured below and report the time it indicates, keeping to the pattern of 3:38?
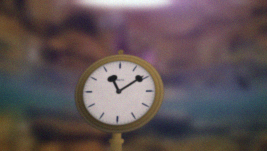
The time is 11:09
